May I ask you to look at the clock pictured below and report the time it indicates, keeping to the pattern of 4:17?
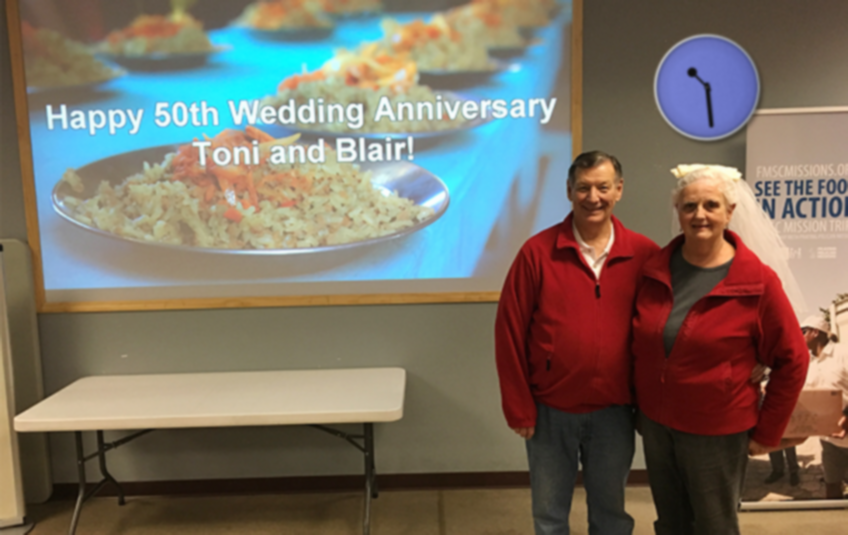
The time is 10:29
